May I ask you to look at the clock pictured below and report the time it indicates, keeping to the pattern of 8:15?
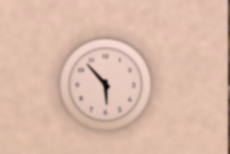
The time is 5:53
